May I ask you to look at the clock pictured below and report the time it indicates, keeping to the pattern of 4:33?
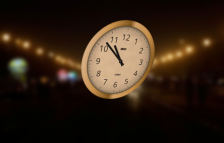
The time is 10:52
